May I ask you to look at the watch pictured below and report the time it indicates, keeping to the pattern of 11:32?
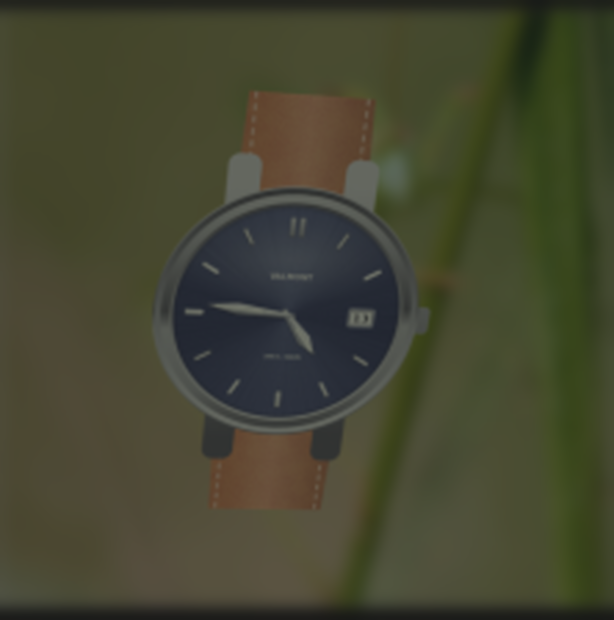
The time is 4:46
